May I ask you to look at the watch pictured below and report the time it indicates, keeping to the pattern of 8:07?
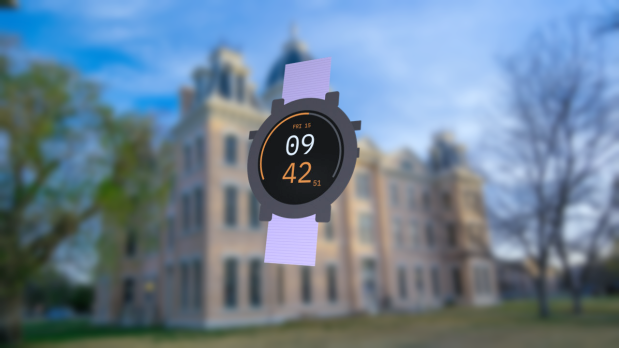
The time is 9:42
